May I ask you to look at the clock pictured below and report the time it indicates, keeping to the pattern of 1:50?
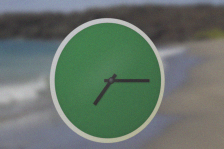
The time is 7:15
